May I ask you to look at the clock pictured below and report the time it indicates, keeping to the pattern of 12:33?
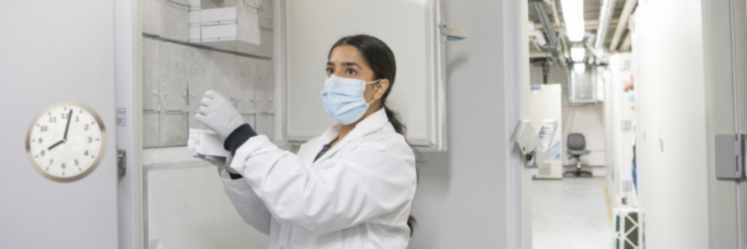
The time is 8:02
